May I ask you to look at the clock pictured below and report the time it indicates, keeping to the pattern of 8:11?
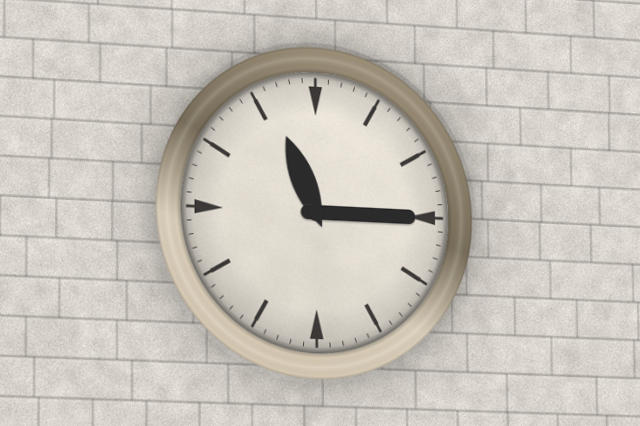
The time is 11:15
